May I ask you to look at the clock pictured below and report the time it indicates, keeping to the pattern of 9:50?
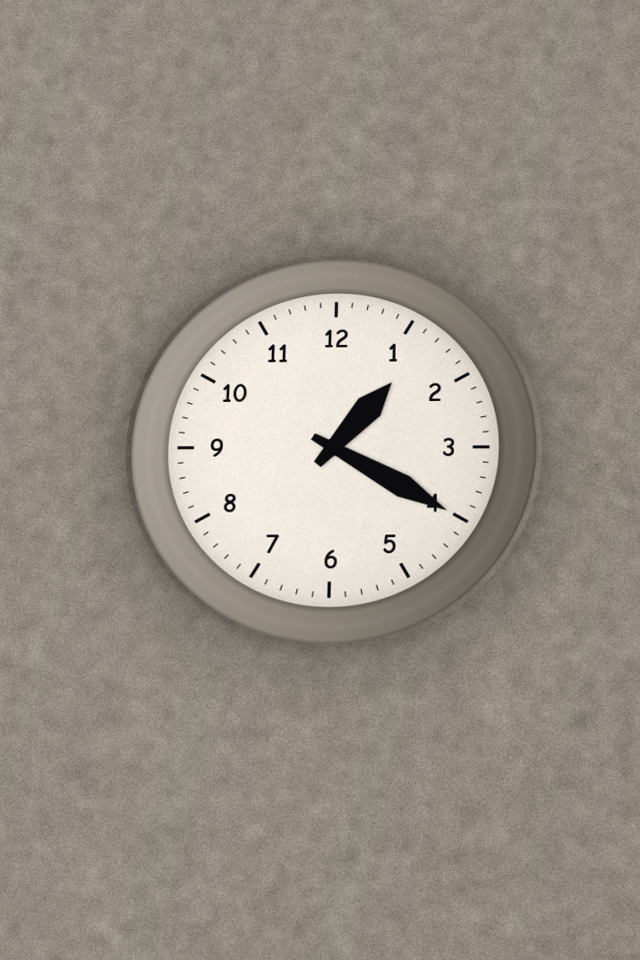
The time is 1:20
